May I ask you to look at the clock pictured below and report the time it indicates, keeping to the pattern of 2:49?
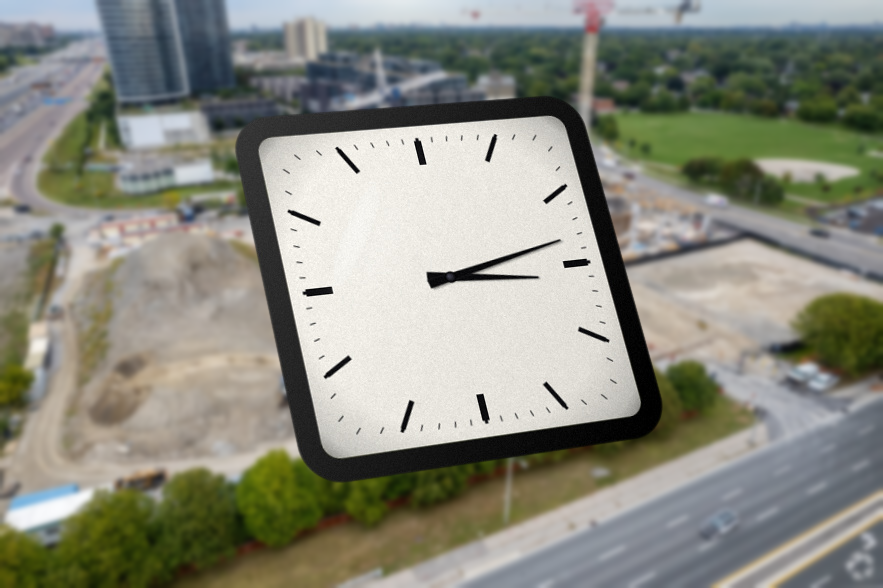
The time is 3:13
